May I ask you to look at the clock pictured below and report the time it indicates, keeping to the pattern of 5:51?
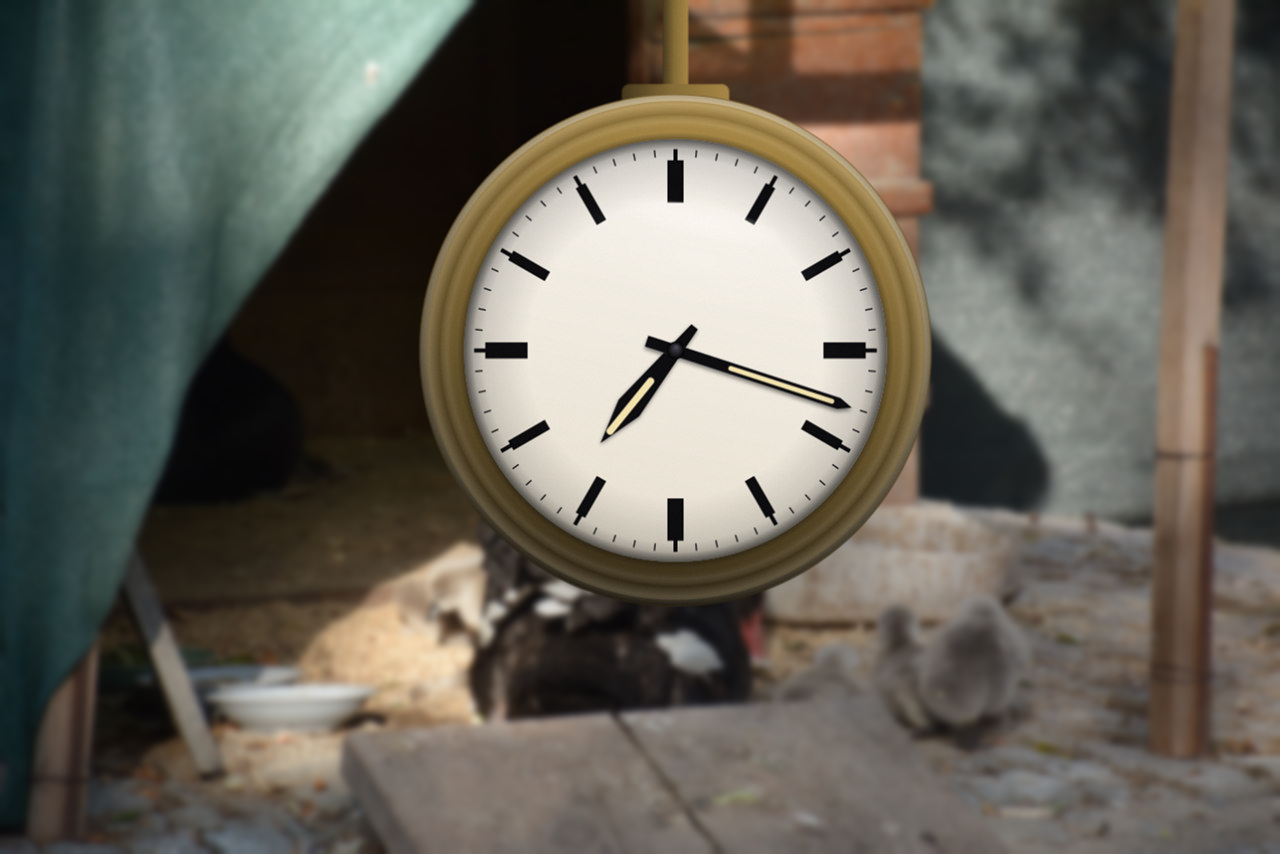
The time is 7:18
